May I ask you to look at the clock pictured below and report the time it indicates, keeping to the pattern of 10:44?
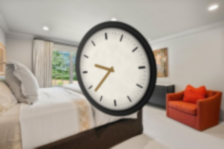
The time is 9:38
